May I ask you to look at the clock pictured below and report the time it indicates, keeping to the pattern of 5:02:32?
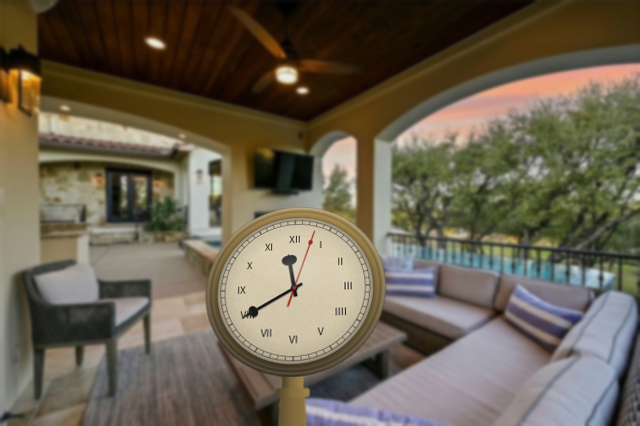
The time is 11:40:03
